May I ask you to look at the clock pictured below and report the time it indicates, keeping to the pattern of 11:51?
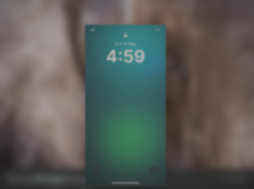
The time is 4:59
